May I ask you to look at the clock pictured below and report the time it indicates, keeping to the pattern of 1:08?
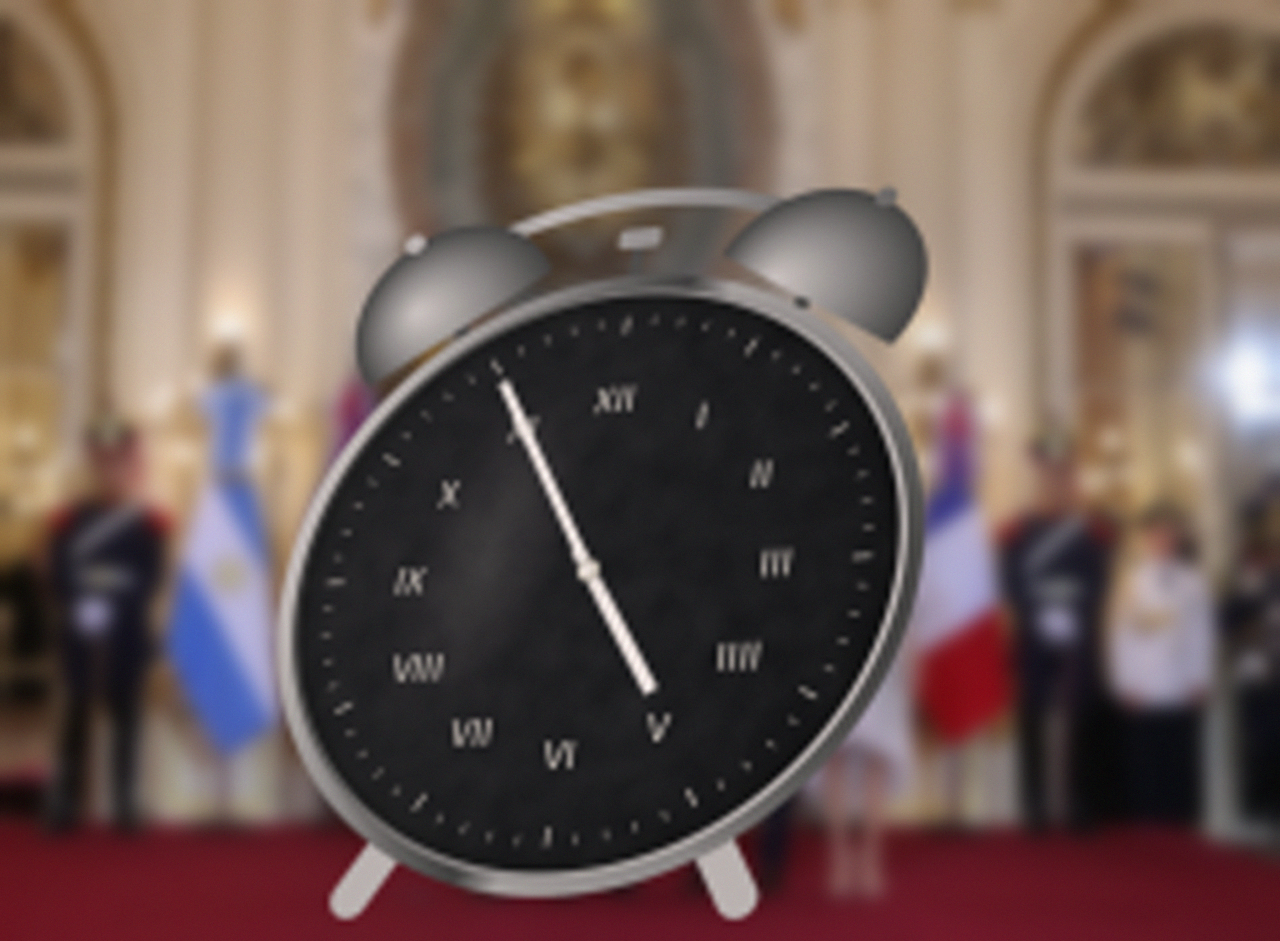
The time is 4:55
